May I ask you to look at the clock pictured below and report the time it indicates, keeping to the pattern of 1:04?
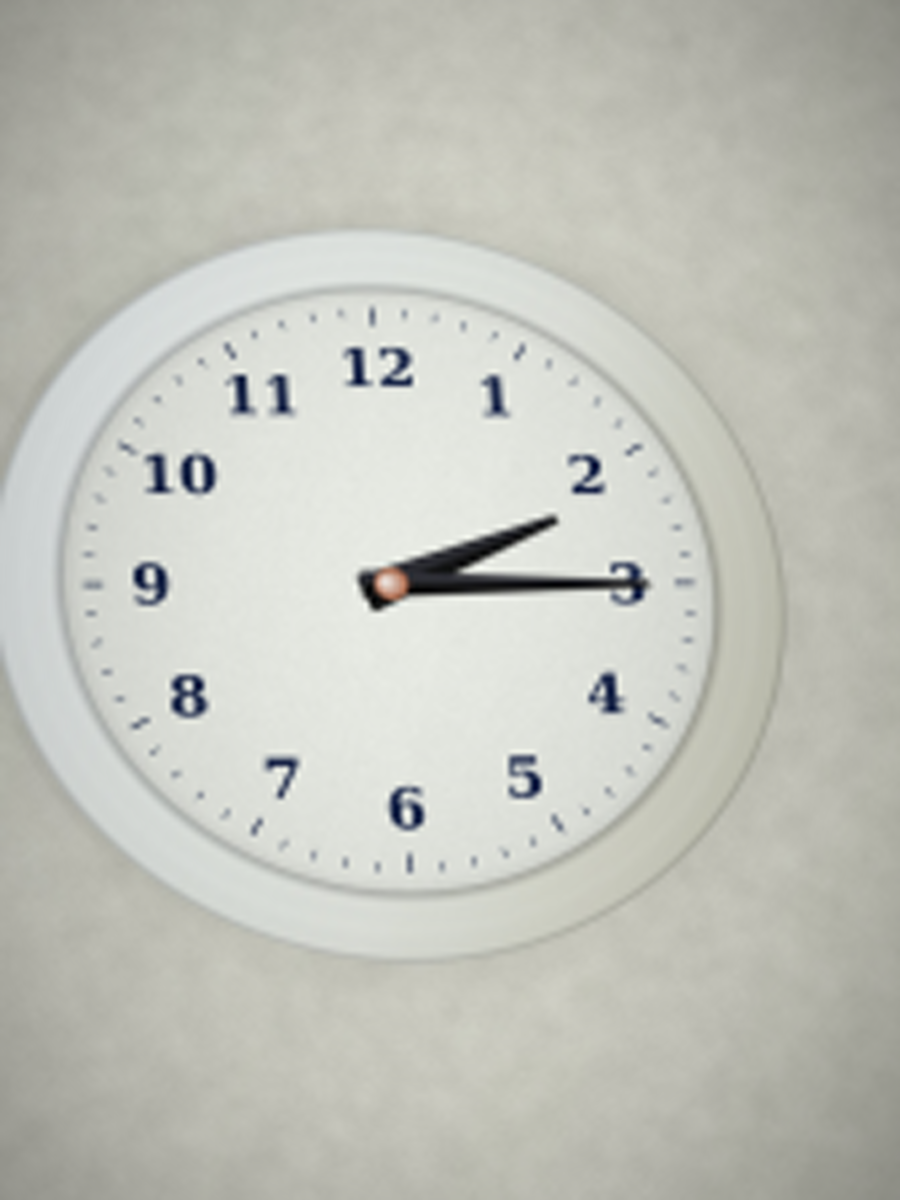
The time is 2:15
